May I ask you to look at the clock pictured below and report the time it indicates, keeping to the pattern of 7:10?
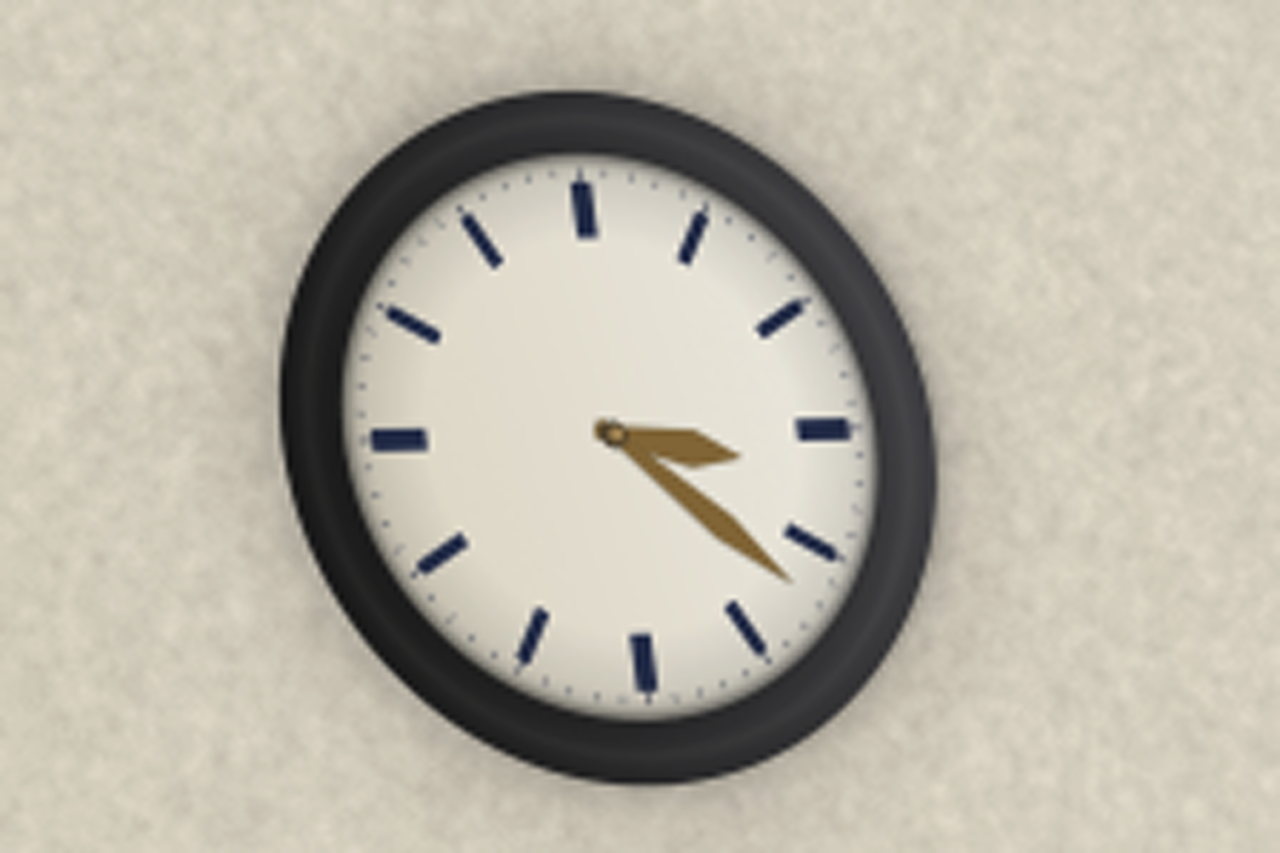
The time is 3:22
